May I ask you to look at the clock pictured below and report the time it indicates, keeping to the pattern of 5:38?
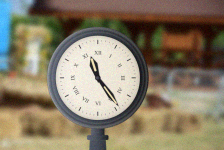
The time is 11:24
